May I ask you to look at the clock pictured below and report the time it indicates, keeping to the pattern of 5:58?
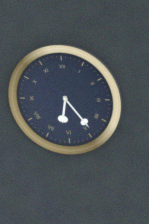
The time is 6:24
